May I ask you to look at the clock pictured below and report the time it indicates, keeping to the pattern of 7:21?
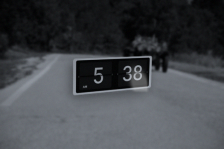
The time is 5:38
